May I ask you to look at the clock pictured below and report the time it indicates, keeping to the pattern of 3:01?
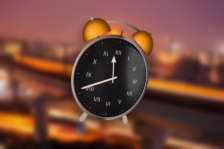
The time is 11:41
